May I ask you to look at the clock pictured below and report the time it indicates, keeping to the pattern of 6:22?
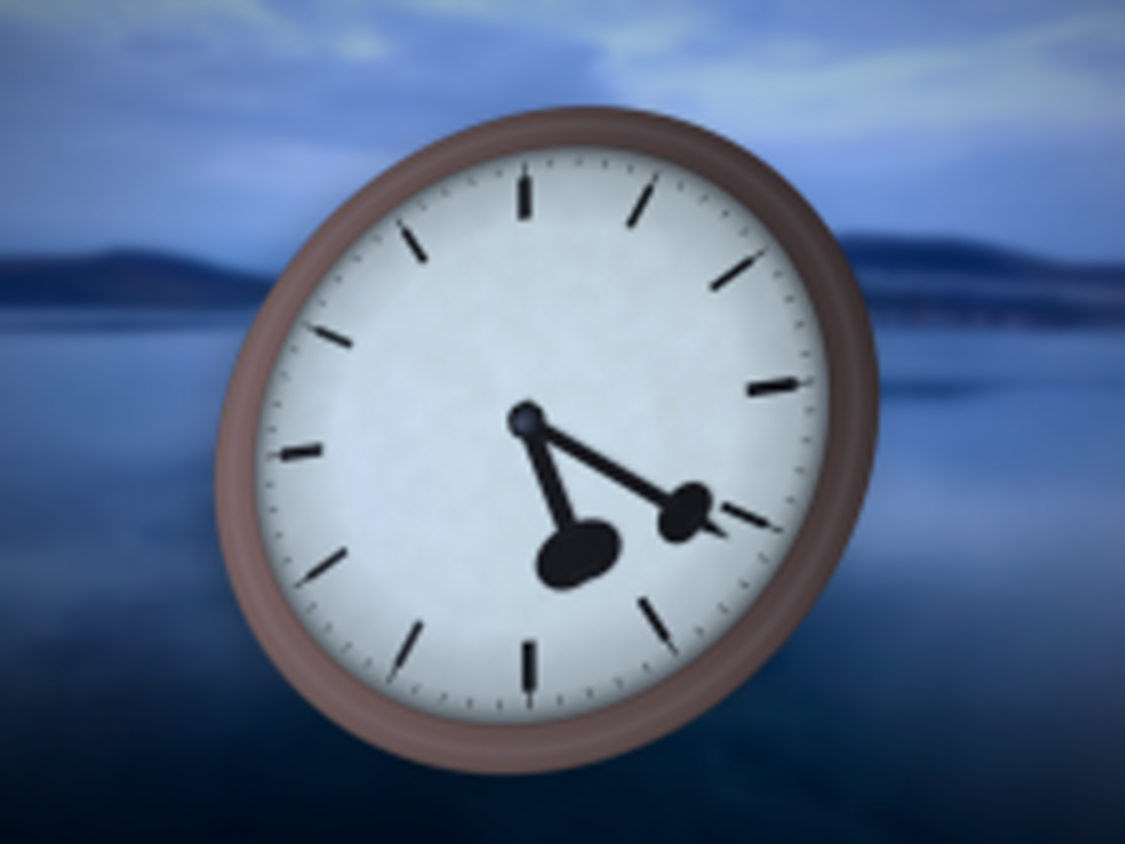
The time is 5:21
